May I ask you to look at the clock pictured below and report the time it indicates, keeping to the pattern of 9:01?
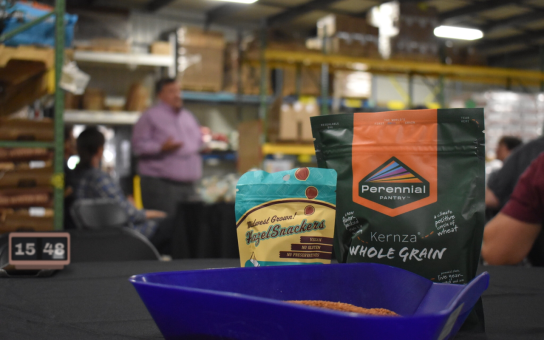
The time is 15:48
